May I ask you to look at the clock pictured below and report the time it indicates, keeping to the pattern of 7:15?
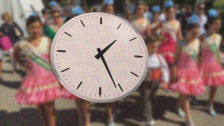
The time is 1:26
